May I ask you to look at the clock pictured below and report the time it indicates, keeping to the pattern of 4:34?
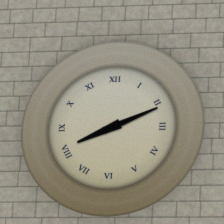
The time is 8:11
